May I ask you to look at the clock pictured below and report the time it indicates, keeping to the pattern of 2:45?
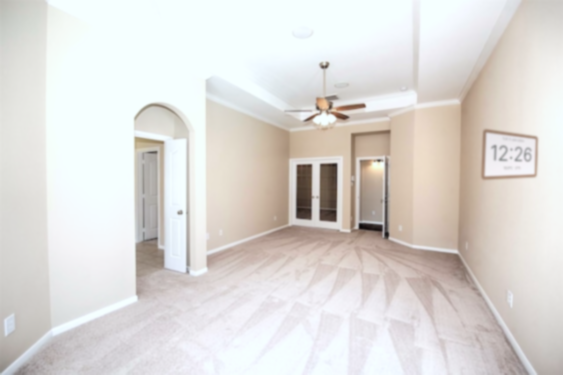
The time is 12:26
